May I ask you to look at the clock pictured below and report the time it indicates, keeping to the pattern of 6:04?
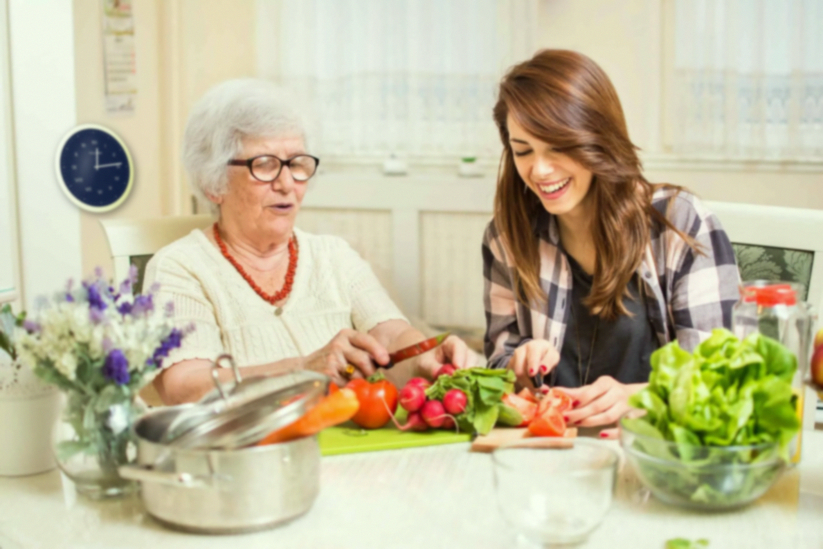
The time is 12:14
